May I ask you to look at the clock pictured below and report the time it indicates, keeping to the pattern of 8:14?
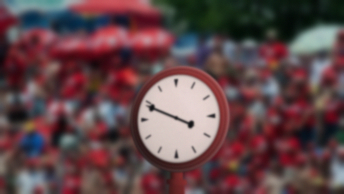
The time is 3:49
